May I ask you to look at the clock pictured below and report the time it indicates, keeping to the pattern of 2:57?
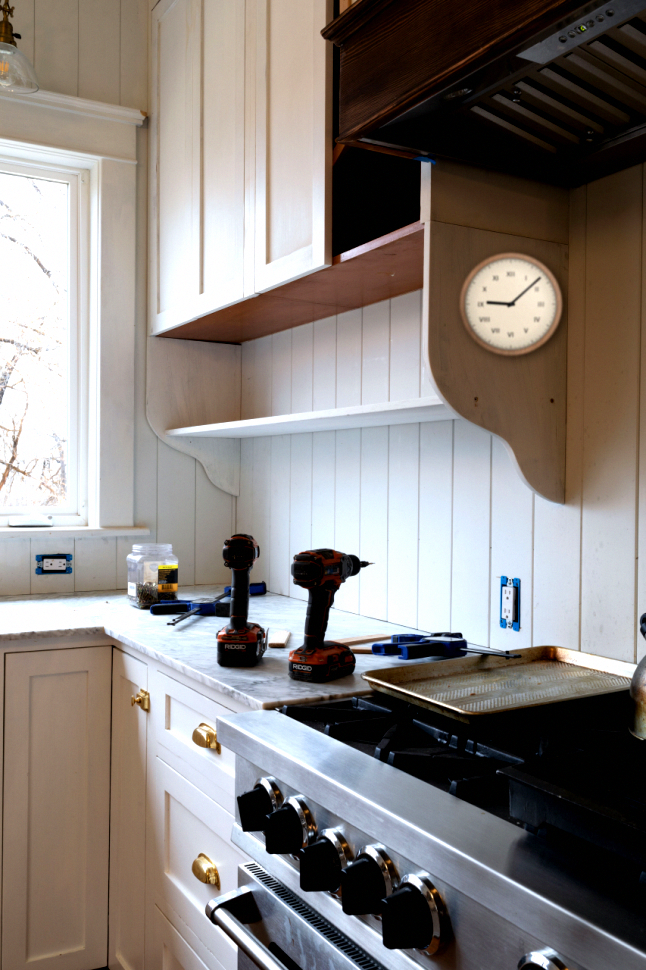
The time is 9:08
